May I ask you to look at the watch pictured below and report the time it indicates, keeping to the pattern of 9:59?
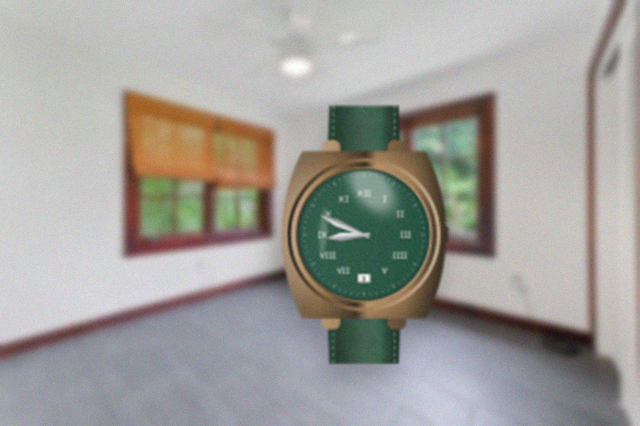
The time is 8:49
